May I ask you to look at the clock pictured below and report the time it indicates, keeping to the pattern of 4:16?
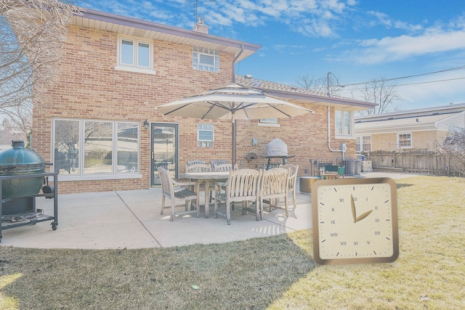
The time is 1:59
